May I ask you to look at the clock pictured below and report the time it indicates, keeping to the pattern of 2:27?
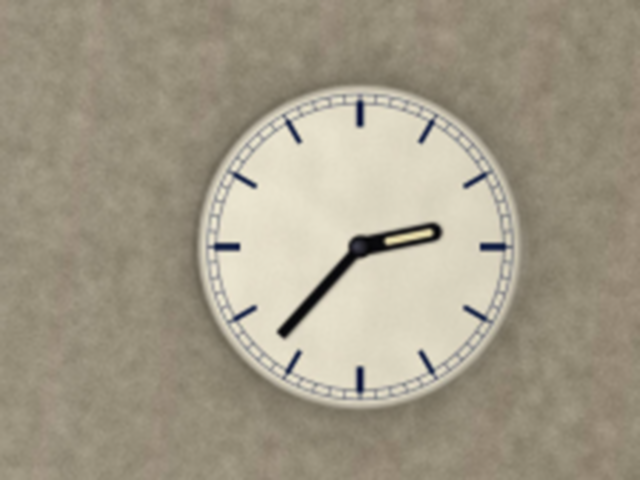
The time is 2:37
